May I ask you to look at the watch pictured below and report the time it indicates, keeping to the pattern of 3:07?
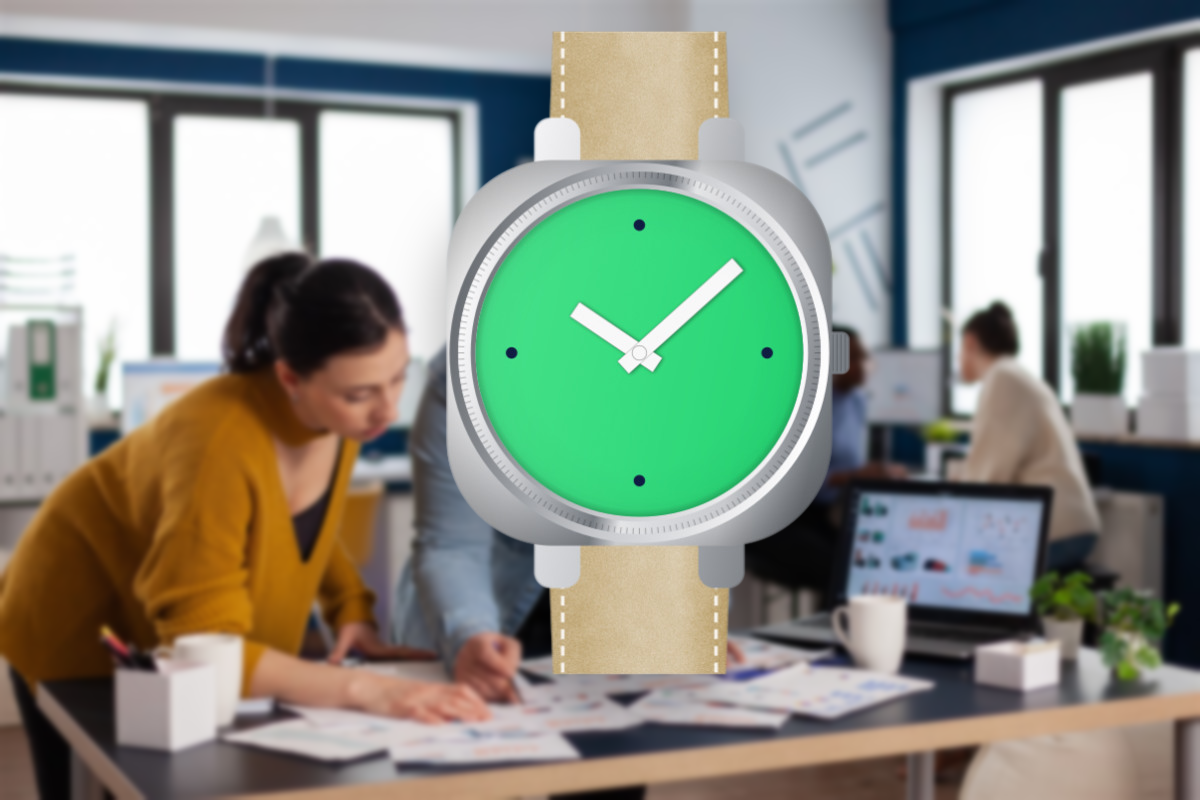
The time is 10:08
